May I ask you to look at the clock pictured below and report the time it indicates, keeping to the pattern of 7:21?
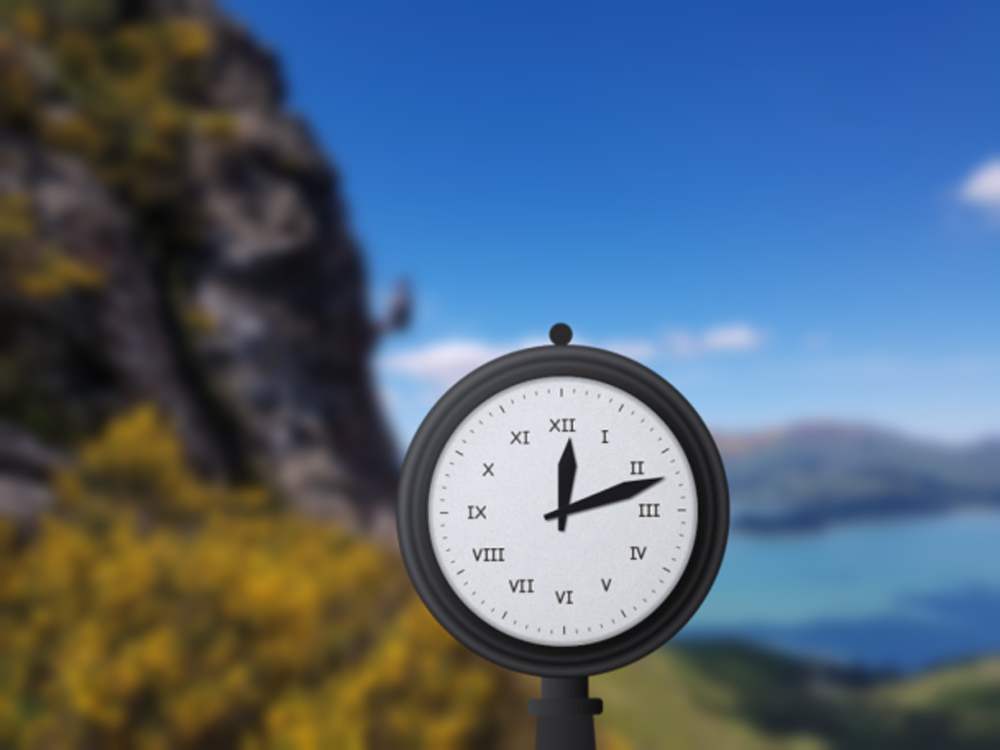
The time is 12:12
